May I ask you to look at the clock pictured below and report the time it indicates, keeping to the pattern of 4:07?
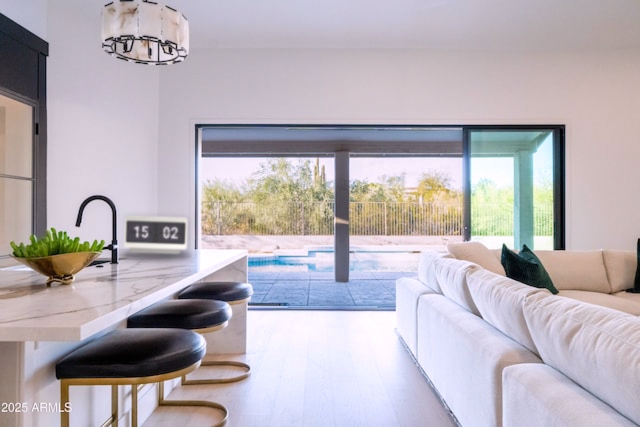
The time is 15:02
